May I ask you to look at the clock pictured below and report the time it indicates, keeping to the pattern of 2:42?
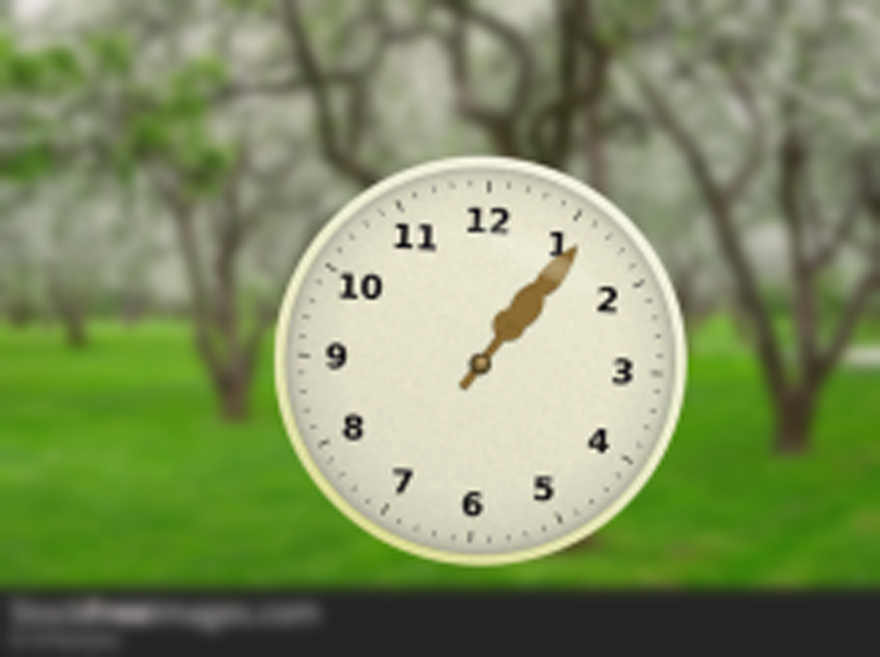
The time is 1:06
